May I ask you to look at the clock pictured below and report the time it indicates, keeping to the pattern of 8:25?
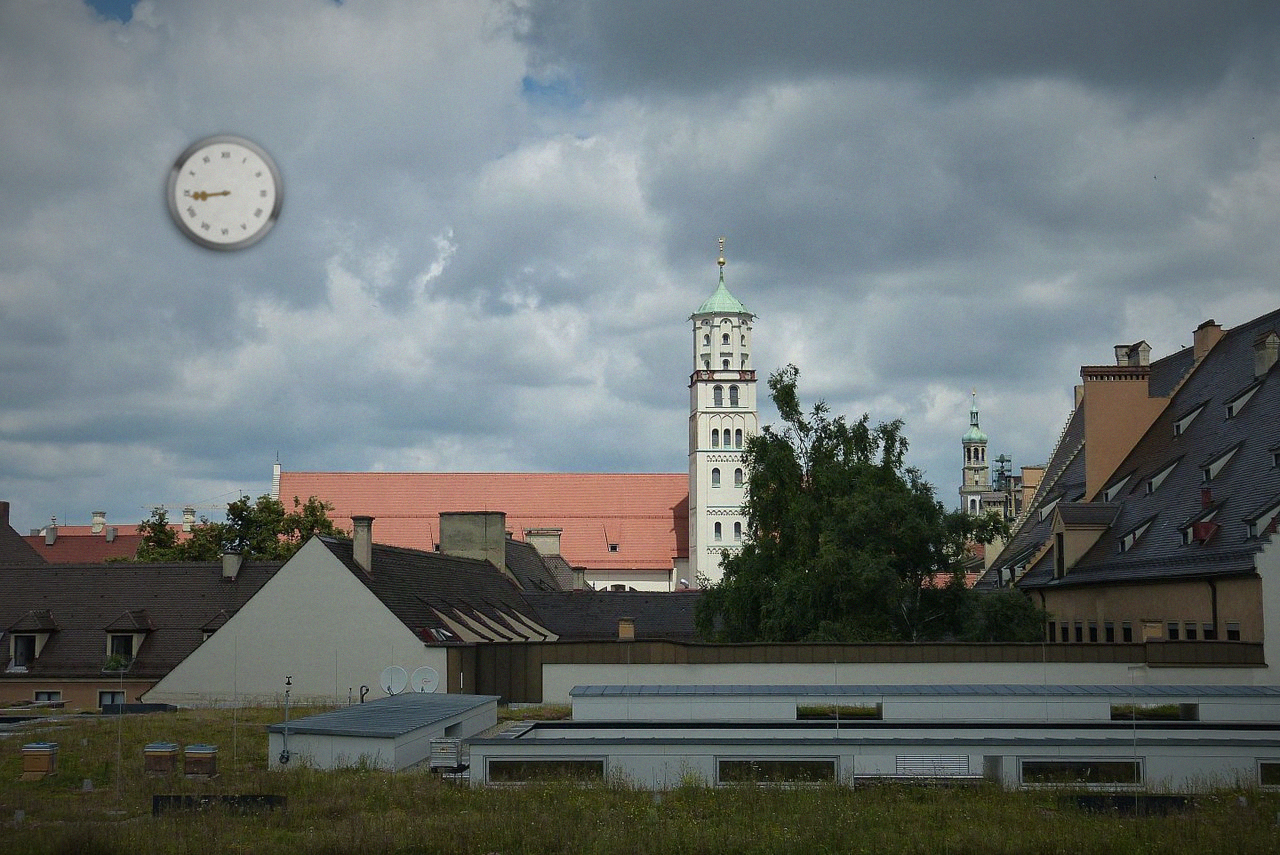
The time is 8:44
